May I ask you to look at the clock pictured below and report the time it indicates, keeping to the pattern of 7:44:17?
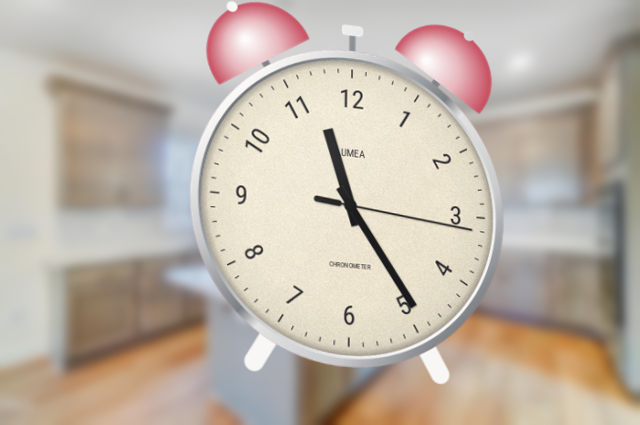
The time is 11:24:16
